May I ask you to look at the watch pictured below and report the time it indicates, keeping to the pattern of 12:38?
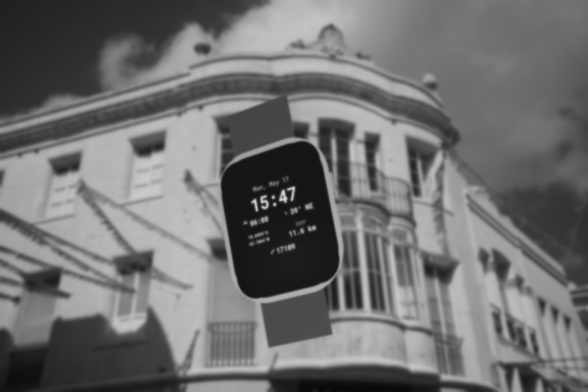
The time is 15:47
